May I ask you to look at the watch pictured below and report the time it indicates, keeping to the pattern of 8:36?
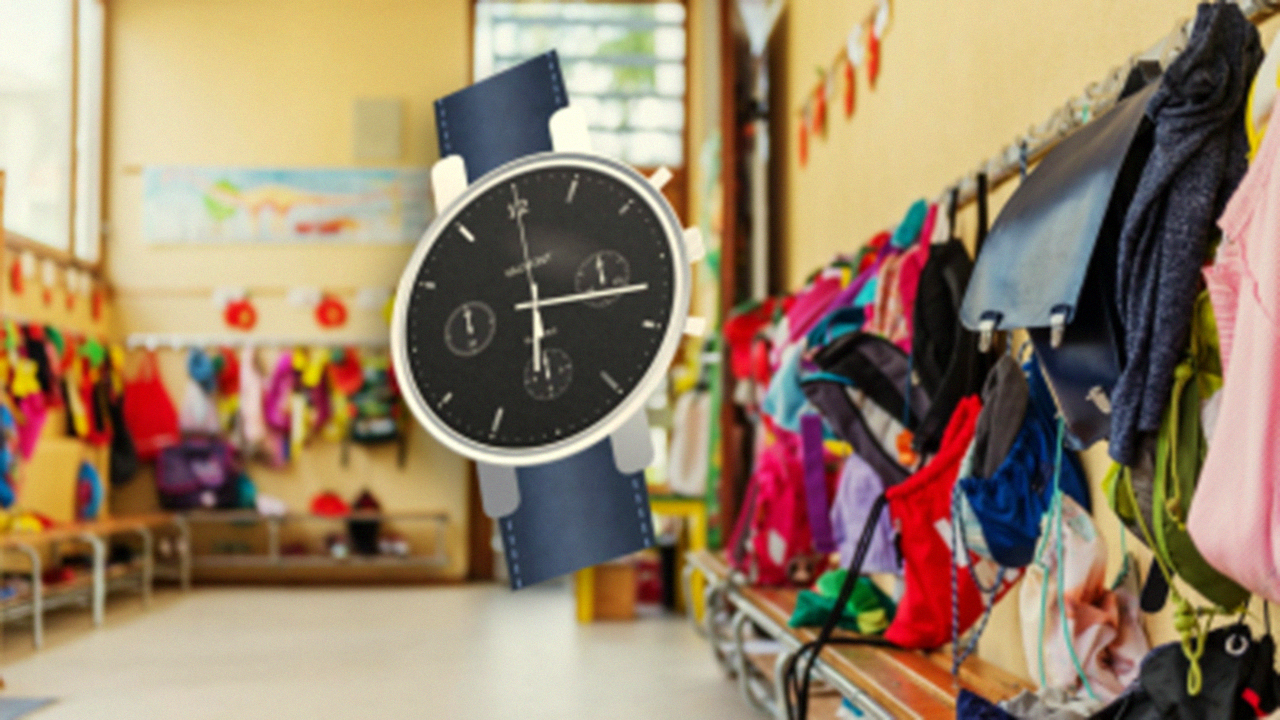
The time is 6:17
